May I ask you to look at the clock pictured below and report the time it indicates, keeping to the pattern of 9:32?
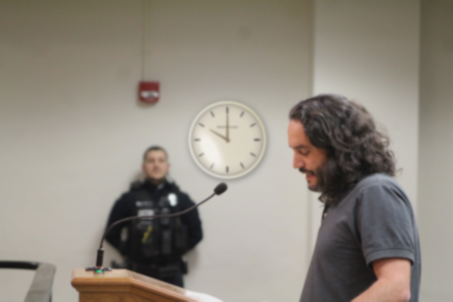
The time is 10:00
